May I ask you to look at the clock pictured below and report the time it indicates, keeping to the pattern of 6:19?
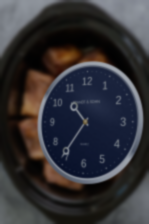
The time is 10:36
